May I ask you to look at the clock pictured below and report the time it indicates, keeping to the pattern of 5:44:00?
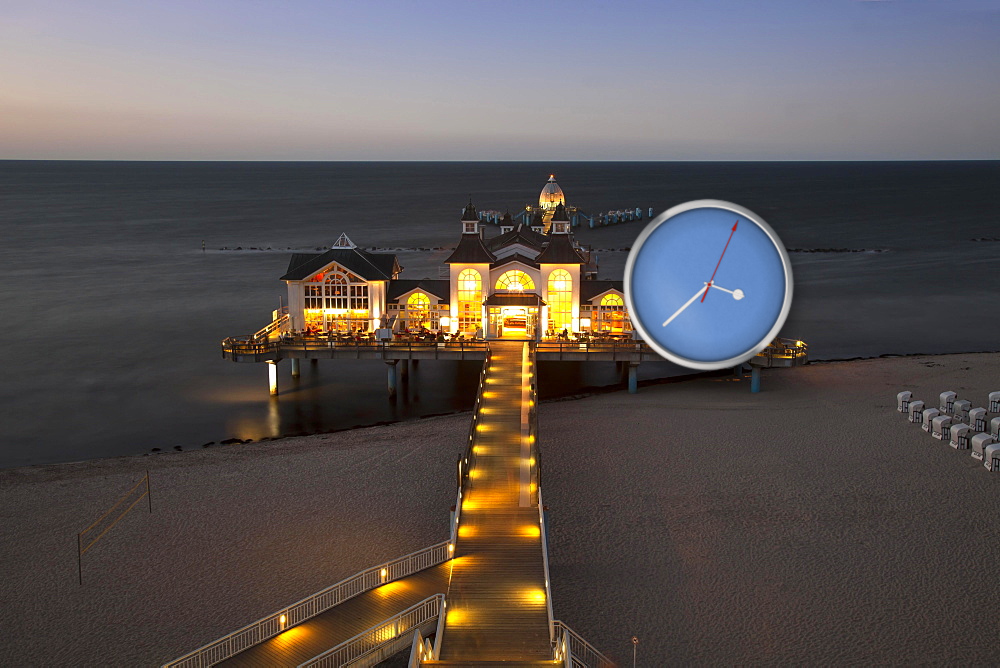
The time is 3:38:04
